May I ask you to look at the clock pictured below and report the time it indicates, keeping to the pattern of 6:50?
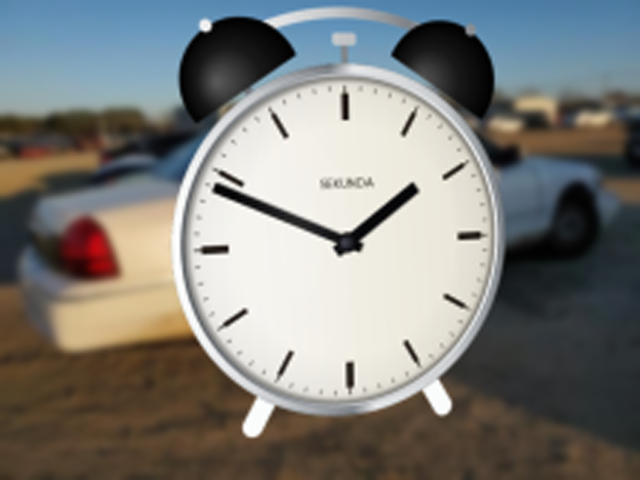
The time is 1:49
